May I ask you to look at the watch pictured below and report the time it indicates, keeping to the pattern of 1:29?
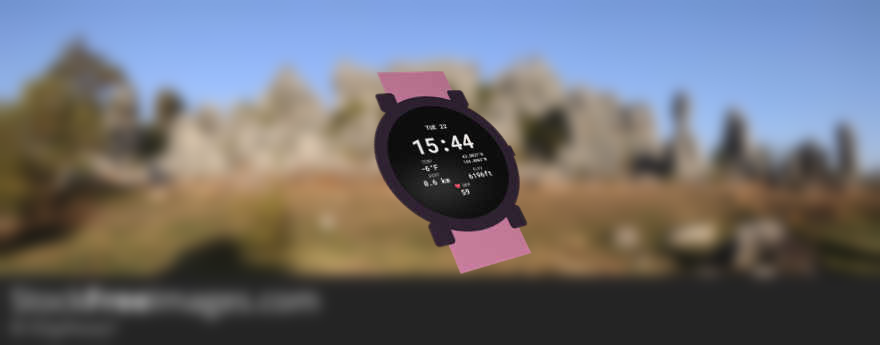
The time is 15:44
